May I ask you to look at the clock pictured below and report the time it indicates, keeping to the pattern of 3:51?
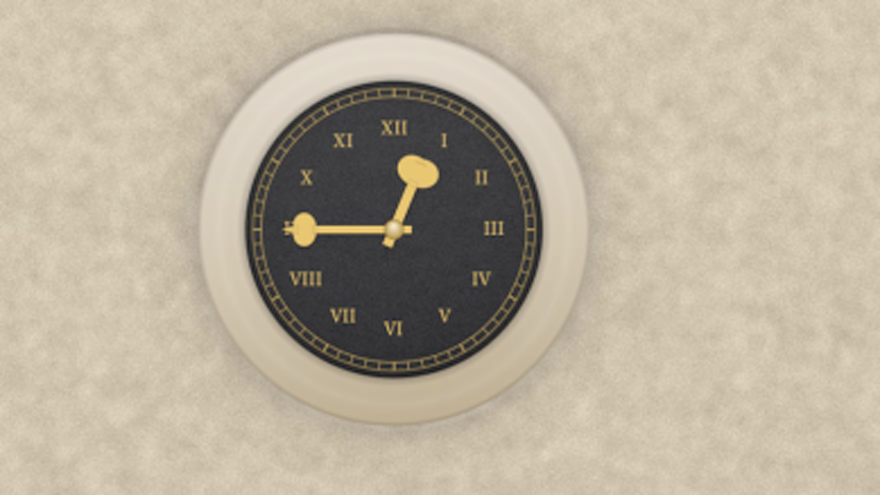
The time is 12:45
